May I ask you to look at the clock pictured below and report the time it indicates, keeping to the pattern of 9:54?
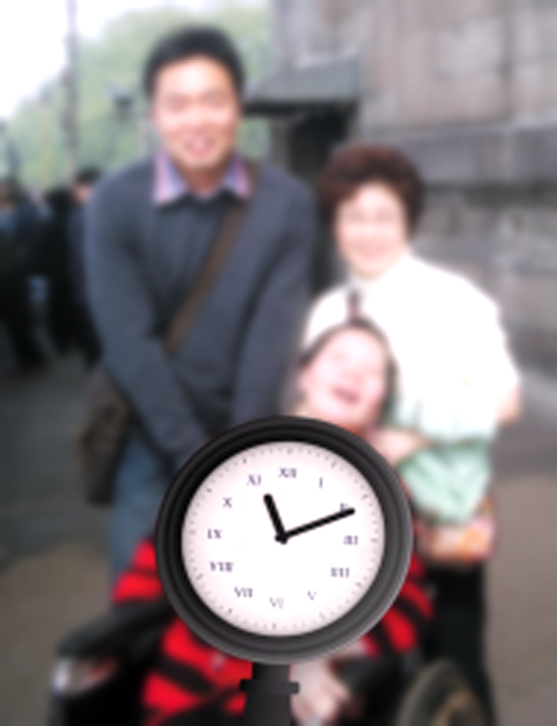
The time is 11:11
